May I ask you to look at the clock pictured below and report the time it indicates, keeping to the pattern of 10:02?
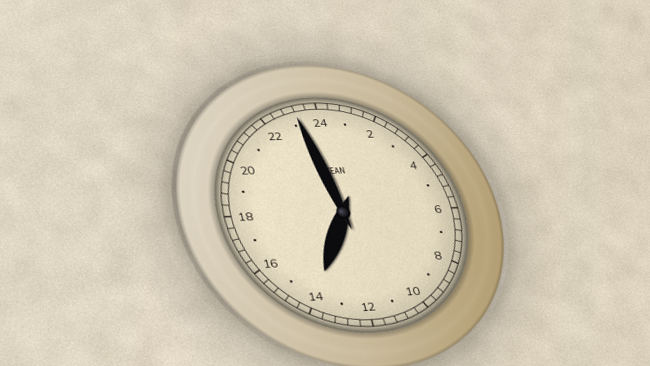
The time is 13:58
